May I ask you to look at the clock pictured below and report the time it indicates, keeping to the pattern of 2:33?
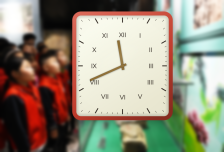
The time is 11:41
